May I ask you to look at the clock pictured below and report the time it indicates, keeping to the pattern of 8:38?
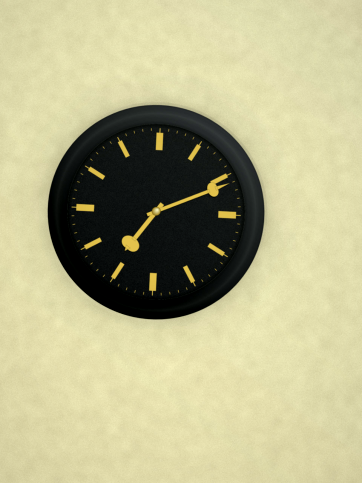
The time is 7:11
